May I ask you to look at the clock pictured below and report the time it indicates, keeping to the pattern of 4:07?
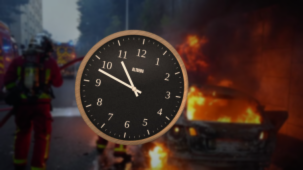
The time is 10:48
